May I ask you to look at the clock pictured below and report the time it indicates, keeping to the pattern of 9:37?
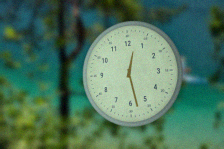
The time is 12:28
